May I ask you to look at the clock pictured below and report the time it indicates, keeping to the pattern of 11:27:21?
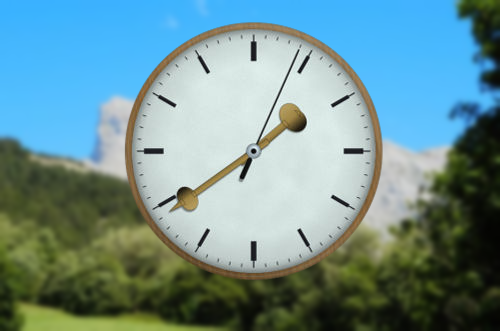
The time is 1:39:04
